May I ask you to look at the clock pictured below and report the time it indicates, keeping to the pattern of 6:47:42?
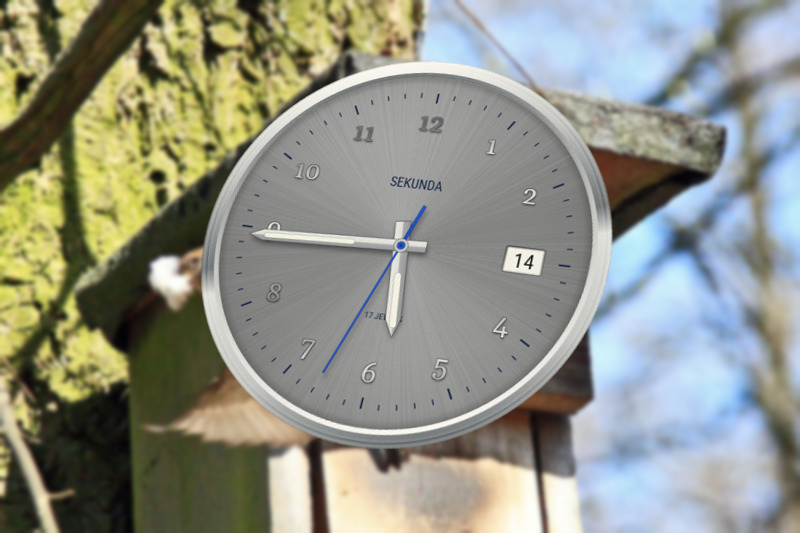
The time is 5:44:33
